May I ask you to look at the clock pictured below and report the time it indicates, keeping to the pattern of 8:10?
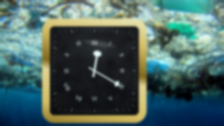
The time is 12:20
